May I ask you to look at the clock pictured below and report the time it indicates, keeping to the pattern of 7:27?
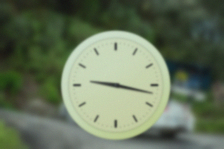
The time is 9:17
